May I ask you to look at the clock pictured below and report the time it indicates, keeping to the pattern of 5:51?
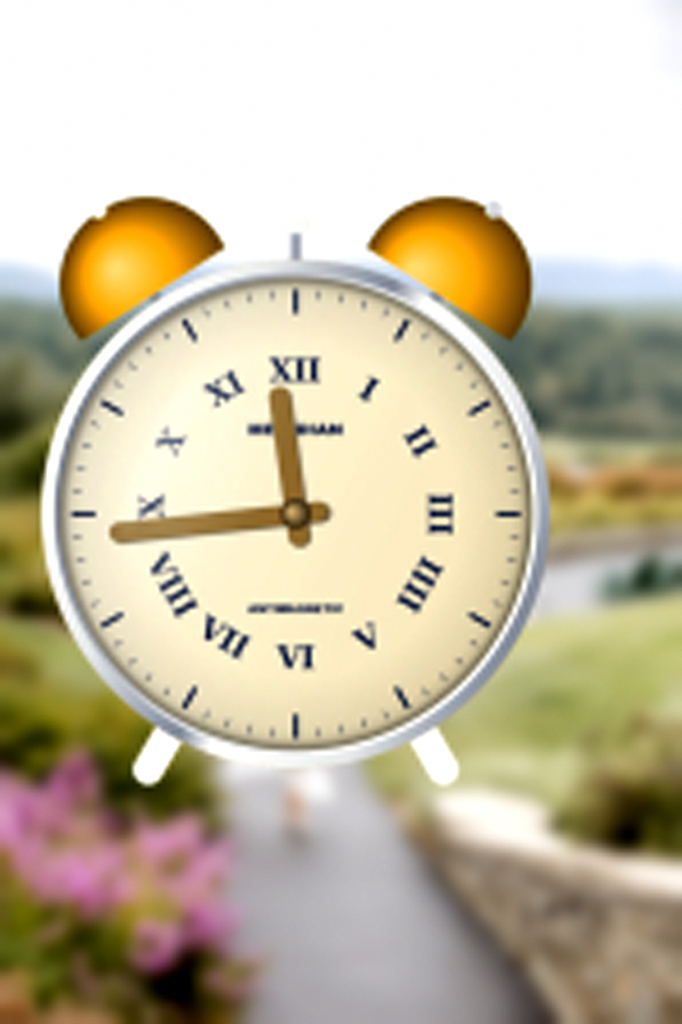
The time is 11:44
